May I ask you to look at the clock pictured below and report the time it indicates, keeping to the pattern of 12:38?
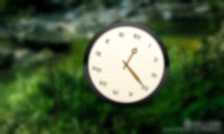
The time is 12:20
